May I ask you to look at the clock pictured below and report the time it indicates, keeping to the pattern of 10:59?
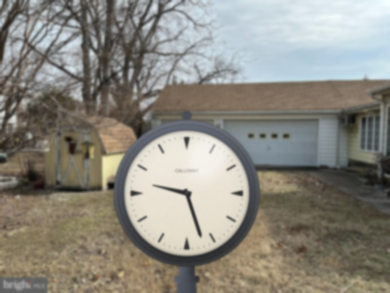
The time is 9:27
